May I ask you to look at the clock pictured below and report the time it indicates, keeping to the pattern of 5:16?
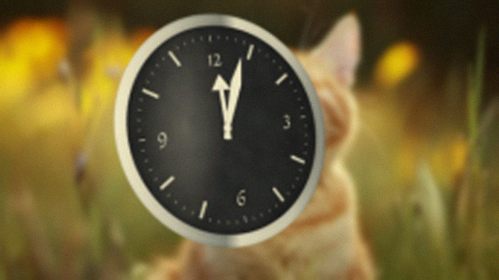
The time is 12:04
